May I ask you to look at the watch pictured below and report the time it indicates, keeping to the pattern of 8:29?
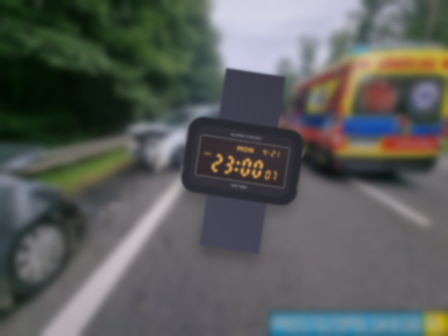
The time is 23:00
